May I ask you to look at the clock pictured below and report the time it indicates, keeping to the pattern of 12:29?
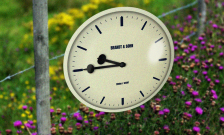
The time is 9:45
